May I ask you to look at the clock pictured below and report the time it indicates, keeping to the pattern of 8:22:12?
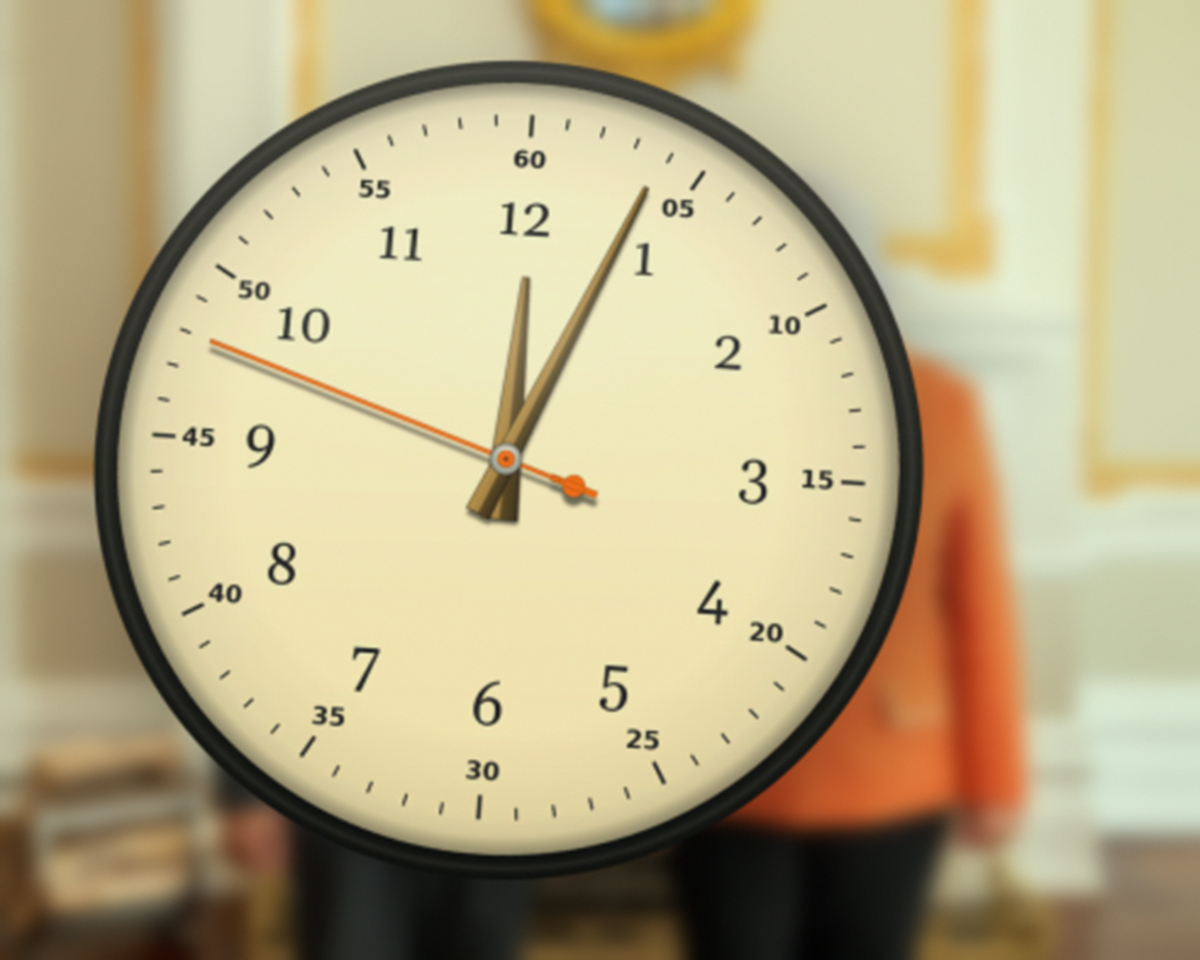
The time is 12:03:48
